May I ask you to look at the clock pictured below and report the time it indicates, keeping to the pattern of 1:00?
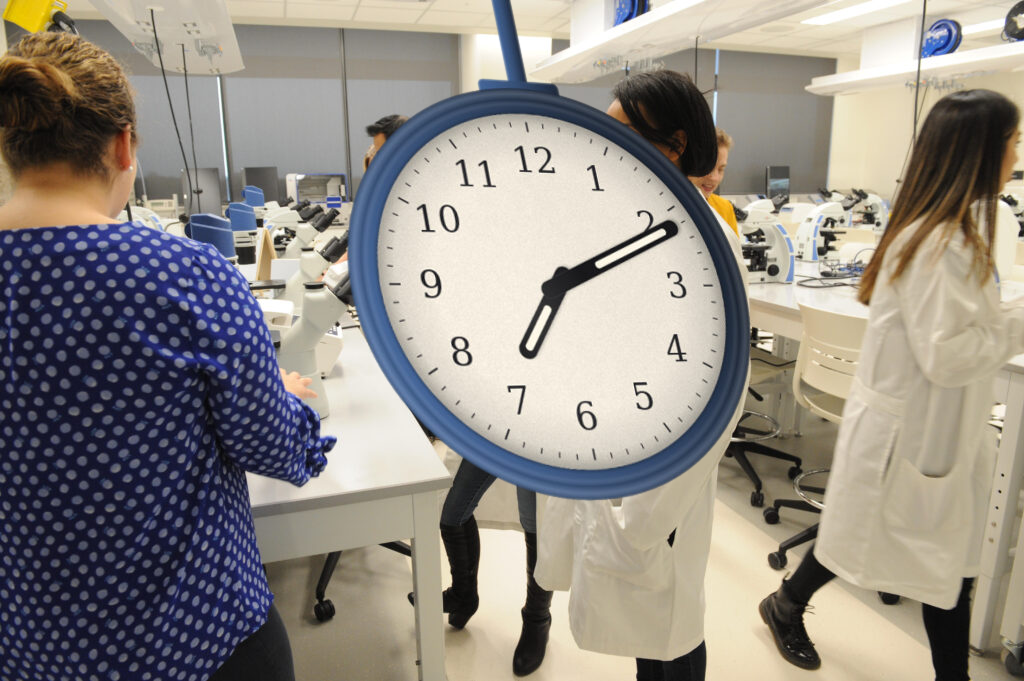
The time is 7:11
